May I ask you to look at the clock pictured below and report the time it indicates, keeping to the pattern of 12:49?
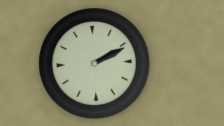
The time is 2:11
